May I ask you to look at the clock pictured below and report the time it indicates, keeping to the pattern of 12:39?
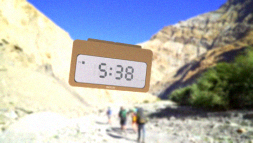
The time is 5:38
